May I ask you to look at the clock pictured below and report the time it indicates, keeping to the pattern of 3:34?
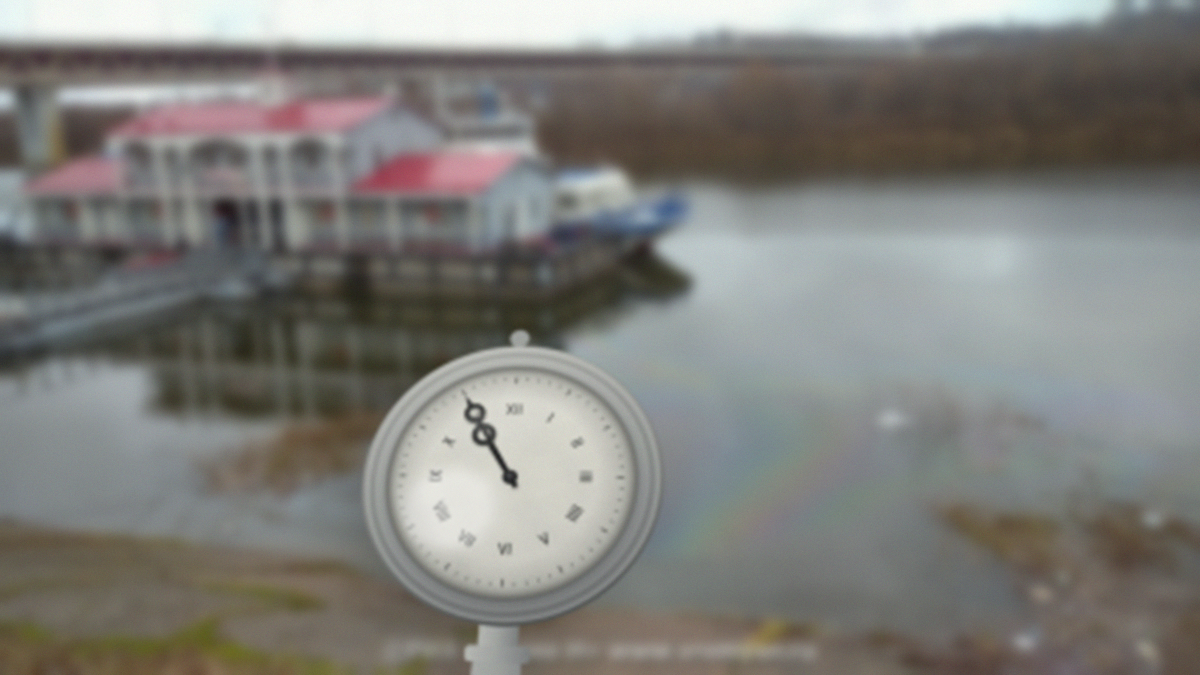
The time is 10:55
